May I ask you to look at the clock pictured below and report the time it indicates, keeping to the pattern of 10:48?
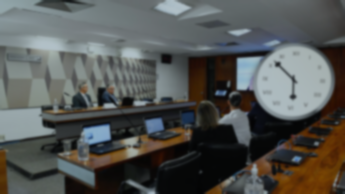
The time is 5:52
